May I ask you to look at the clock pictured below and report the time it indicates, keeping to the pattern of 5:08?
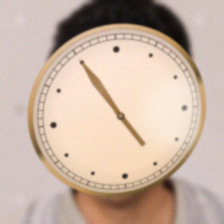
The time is 4:55
